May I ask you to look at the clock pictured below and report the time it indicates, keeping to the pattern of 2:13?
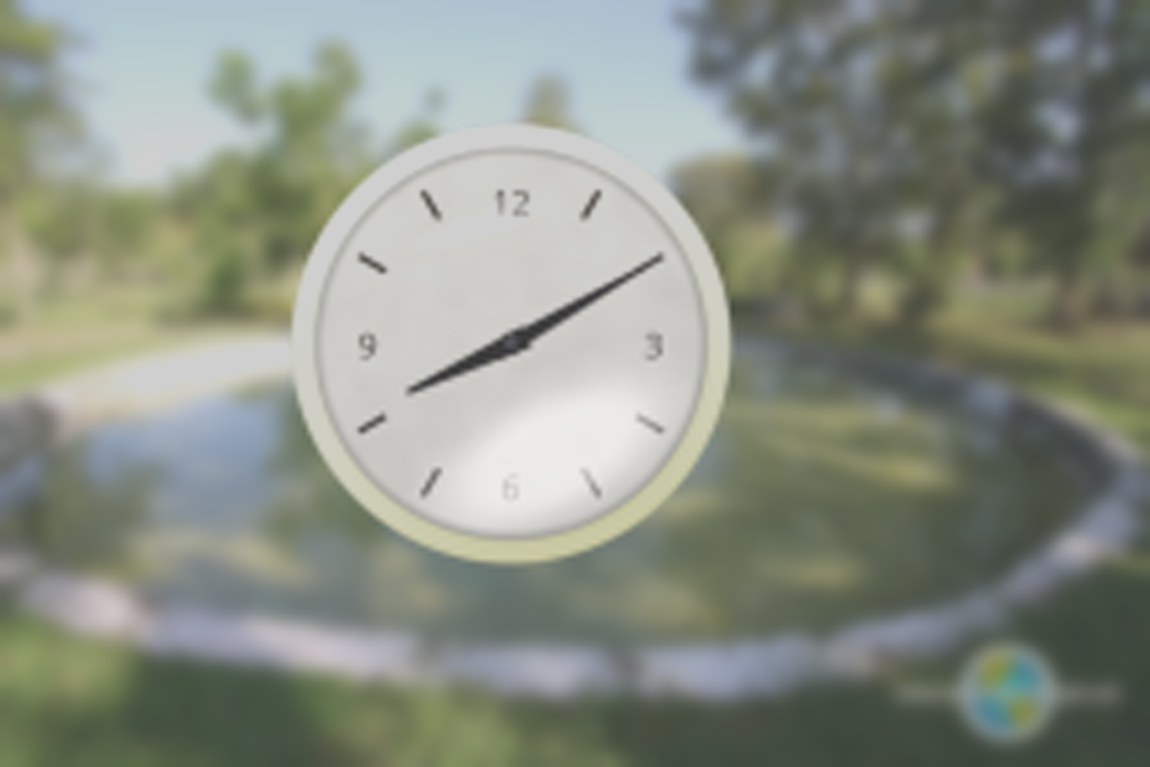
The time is 8:10
